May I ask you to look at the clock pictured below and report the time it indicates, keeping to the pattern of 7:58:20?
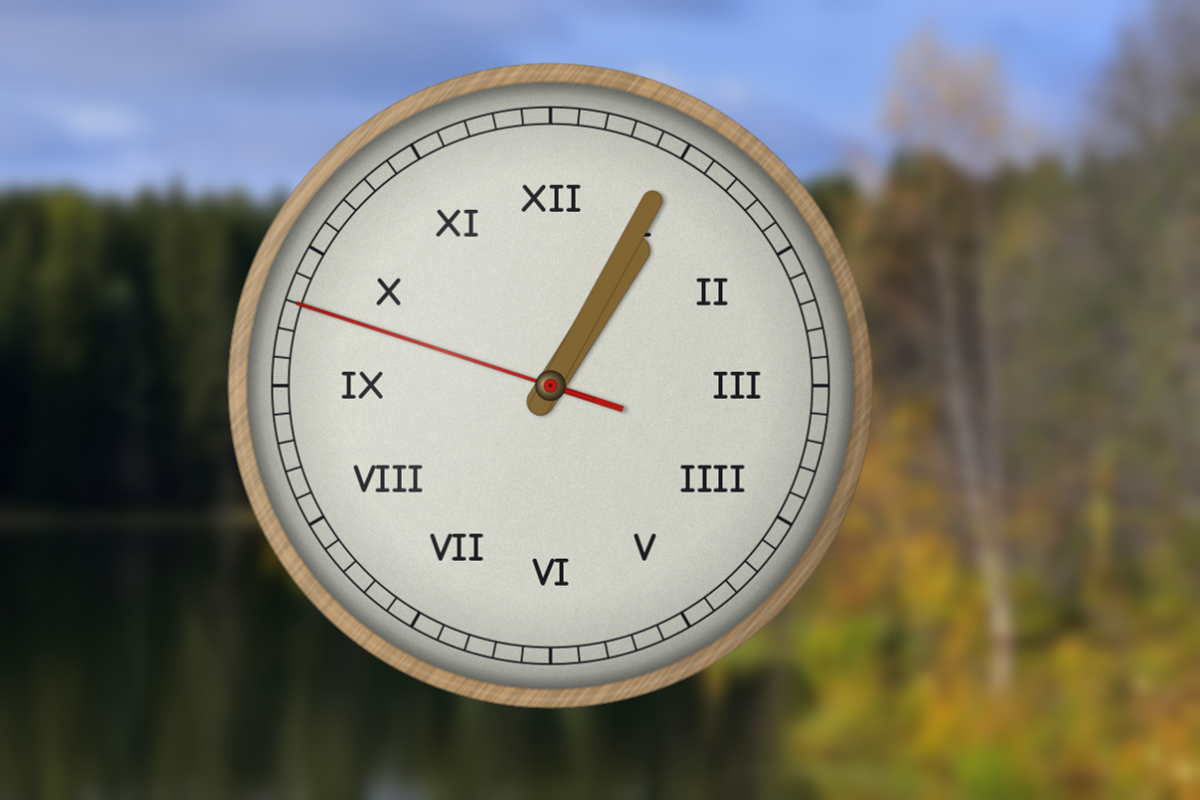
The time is 1:04:48
